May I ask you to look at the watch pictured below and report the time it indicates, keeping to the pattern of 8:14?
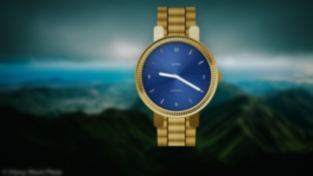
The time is 9:20
